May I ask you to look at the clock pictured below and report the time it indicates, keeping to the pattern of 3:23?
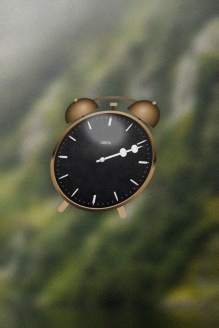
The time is 2:11
